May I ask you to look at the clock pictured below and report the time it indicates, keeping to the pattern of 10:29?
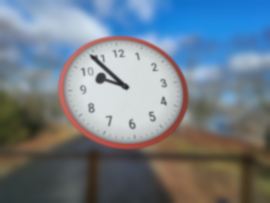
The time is 9:54
